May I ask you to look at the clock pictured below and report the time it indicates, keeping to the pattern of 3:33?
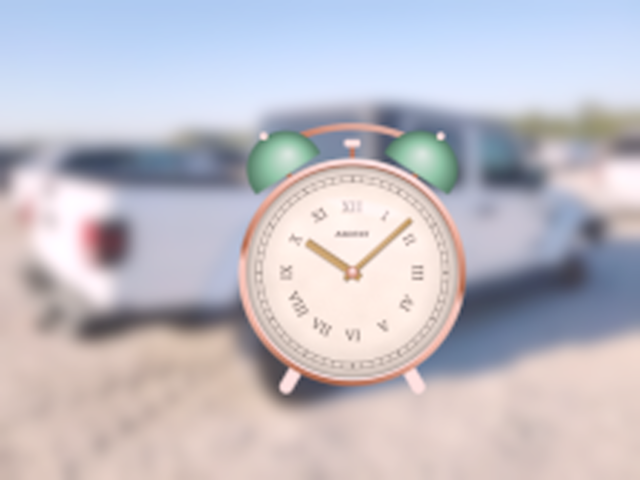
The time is 10:08
